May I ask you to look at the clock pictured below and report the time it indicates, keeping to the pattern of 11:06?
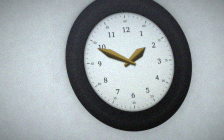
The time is 1:49
